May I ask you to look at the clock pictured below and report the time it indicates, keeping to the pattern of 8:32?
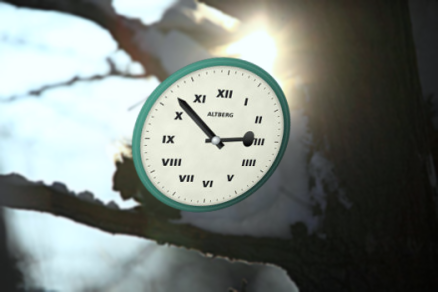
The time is 2:52
